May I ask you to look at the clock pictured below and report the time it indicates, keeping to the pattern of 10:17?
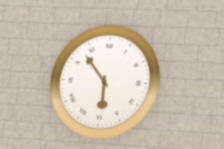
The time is 5:53
